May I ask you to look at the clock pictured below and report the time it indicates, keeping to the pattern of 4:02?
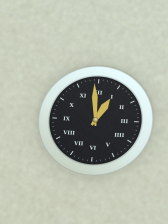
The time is 12:59
